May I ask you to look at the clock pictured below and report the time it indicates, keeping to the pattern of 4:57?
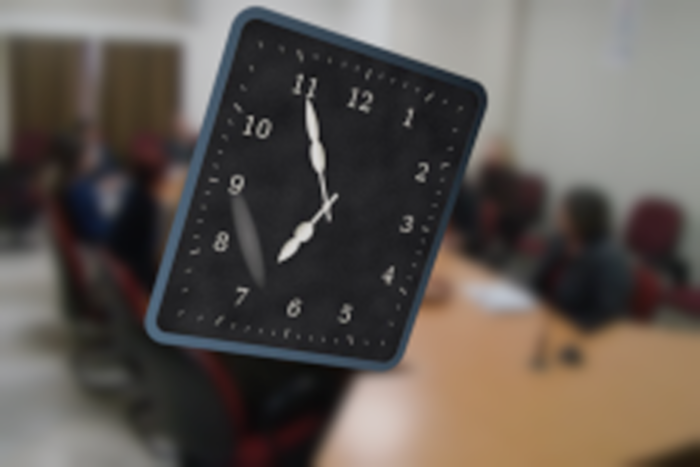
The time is 6:55
